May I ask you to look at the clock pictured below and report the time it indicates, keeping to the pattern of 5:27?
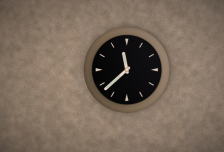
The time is 11:38
